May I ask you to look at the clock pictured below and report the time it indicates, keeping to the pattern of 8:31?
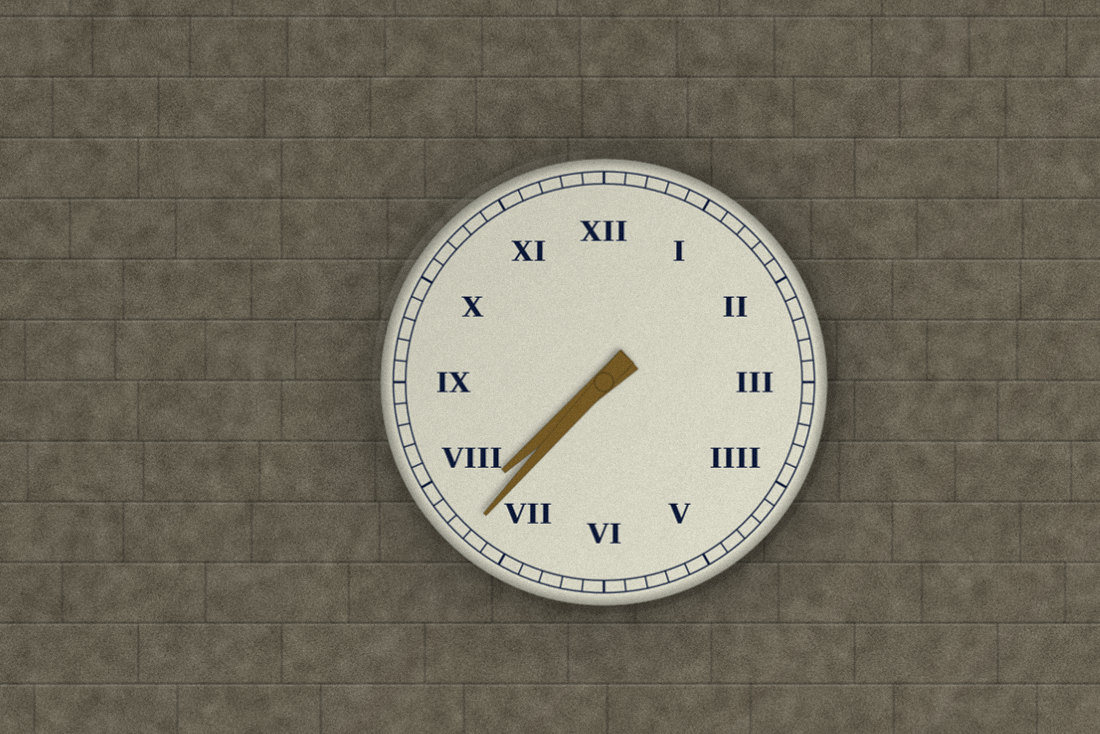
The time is 7:37
